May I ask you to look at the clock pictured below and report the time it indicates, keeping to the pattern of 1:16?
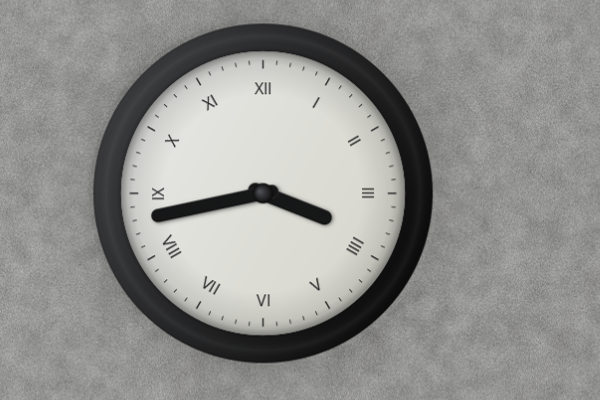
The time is 3:43
